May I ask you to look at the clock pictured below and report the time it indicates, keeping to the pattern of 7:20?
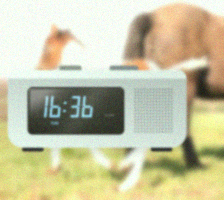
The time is 16:36
